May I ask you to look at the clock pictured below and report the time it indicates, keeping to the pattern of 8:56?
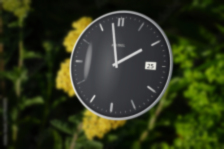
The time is 1:58
